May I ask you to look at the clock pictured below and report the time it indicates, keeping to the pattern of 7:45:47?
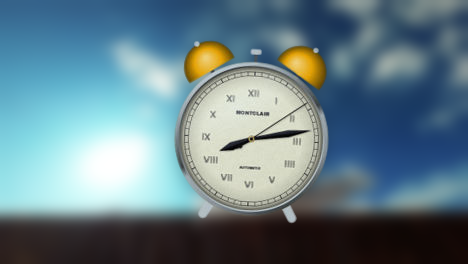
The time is 8:13:09
